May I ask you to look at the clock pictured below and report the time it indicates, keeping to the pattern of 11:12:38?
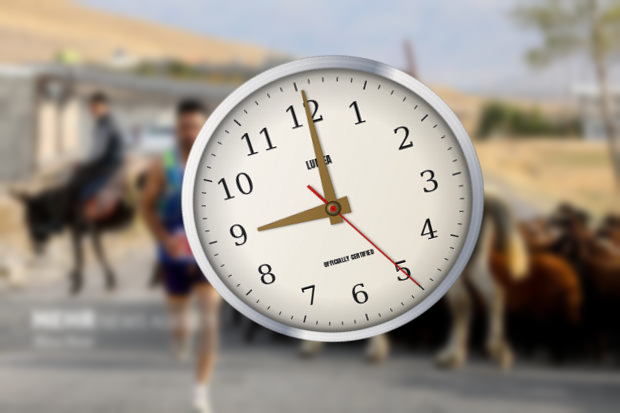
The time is 9:00:25
